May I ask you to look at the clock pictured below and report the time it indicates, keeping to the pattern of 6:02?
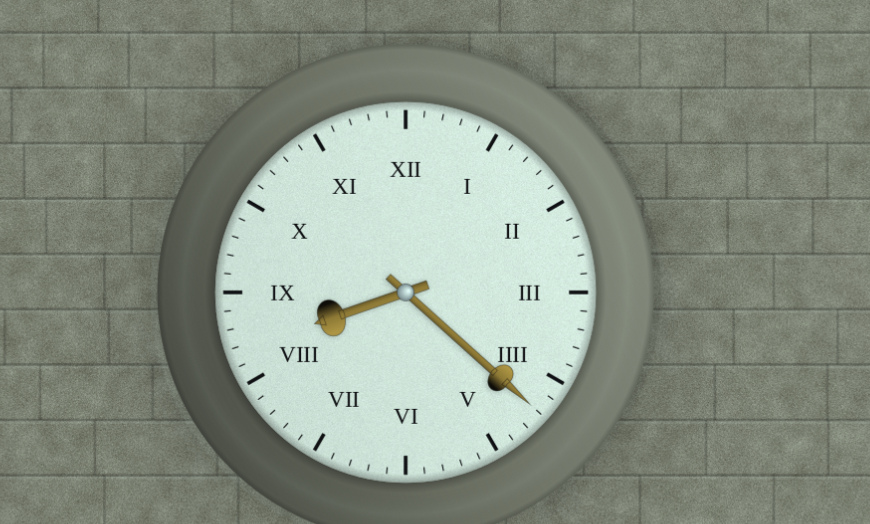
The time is 8:22
